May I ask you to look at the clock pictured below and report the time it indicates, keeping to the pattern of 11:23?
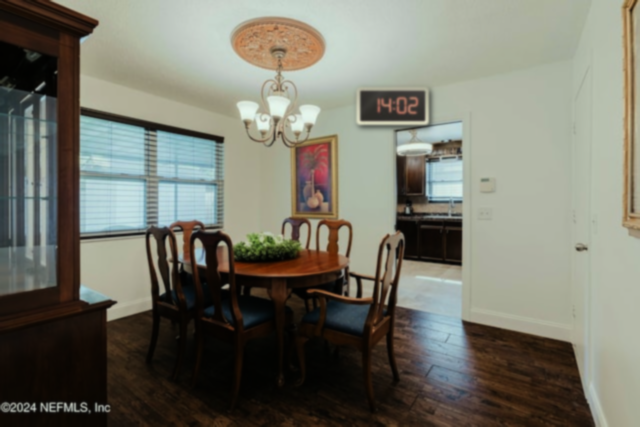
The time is 14:02
